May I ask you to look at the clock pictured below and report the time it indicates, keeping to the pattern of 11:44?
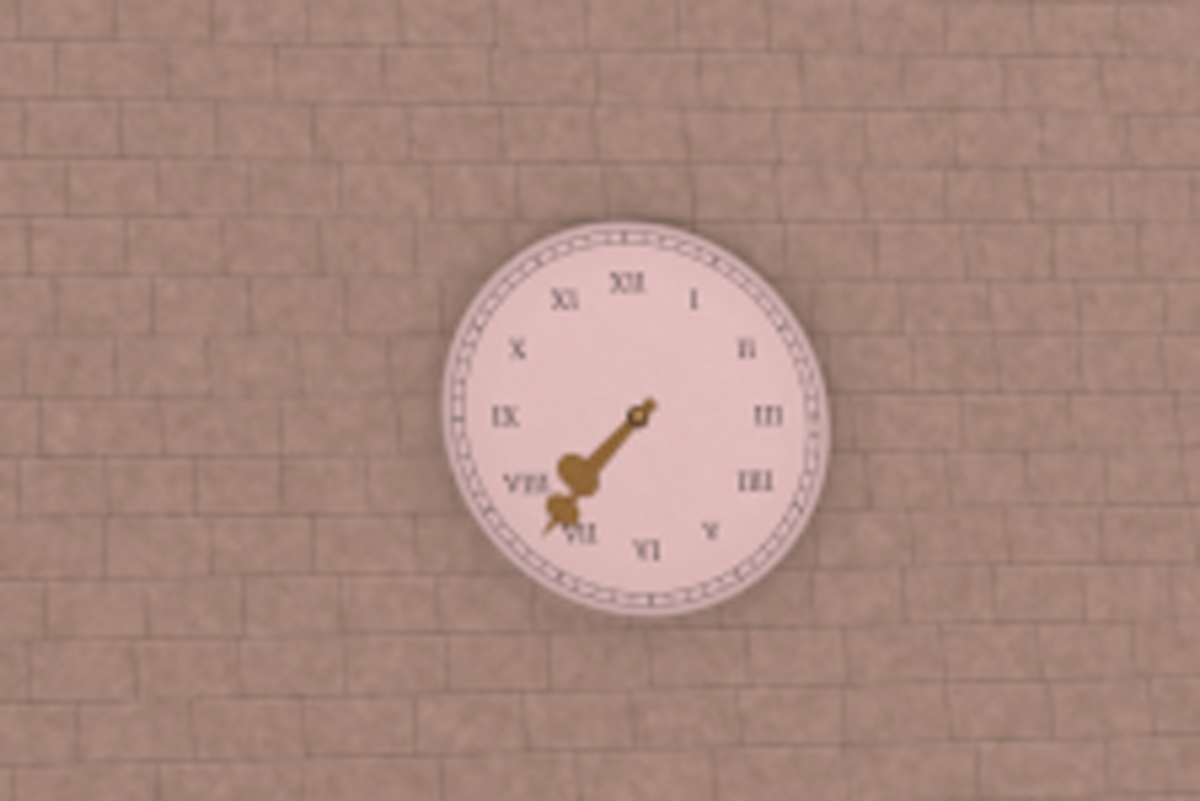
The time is 7:37
